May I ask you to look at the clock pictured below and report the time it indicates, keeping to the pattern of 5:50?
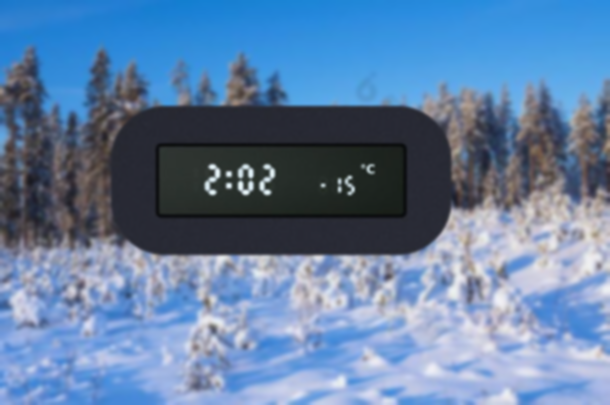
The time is 2:02
